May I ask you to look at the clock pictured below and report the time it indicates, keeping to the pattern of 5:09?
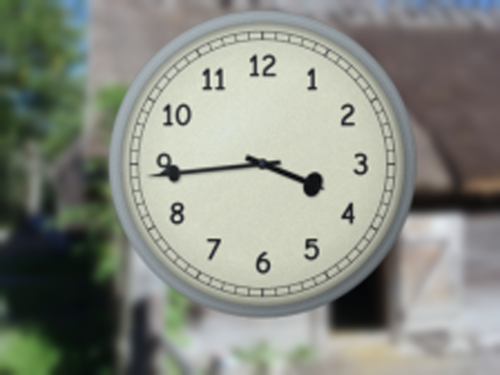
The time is 3:44
